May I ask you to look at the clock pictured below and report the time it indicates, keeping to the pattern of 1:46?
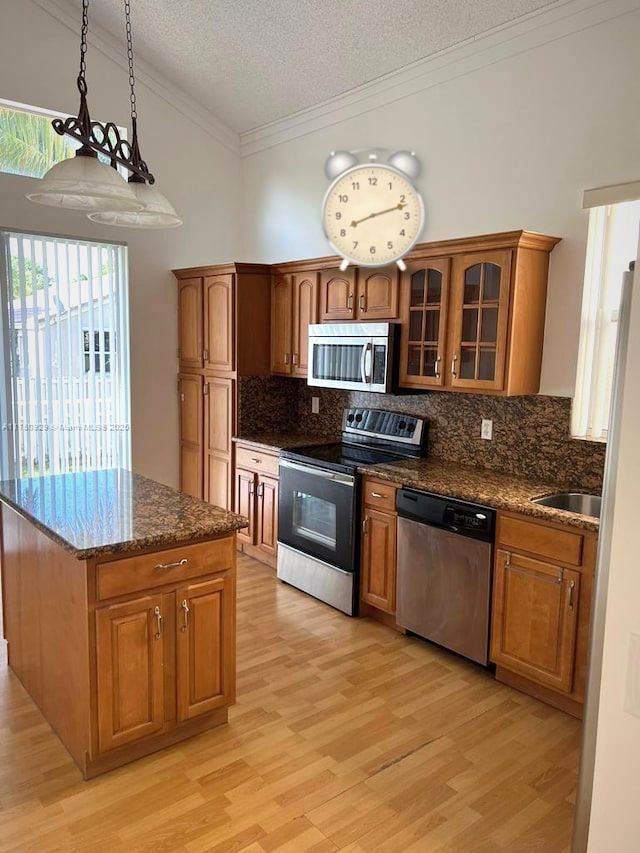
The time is 8:12
